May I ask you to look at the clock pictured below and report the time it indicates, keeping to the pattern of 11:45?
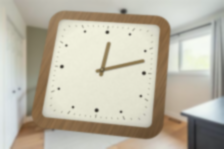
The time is 12:12
